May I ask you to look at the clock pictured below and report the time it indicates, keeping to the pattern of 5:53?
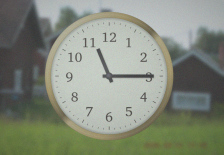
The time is 11:15
